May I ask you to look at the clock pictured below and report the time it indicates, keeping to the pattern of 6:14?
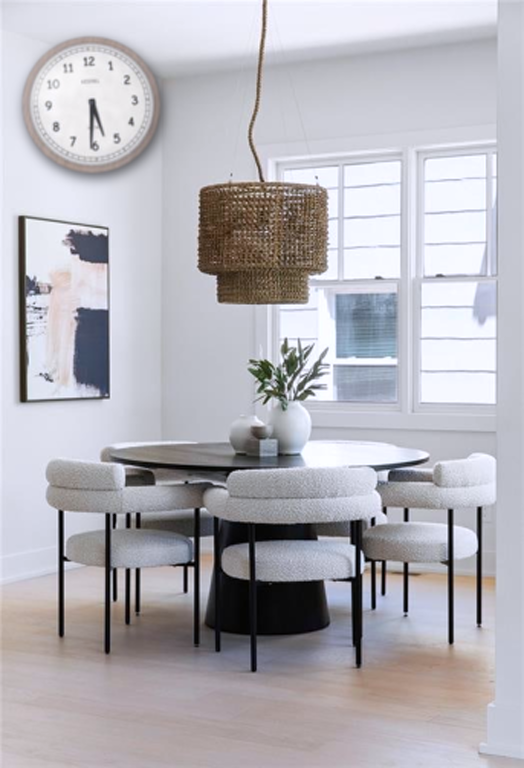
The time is 5:31
